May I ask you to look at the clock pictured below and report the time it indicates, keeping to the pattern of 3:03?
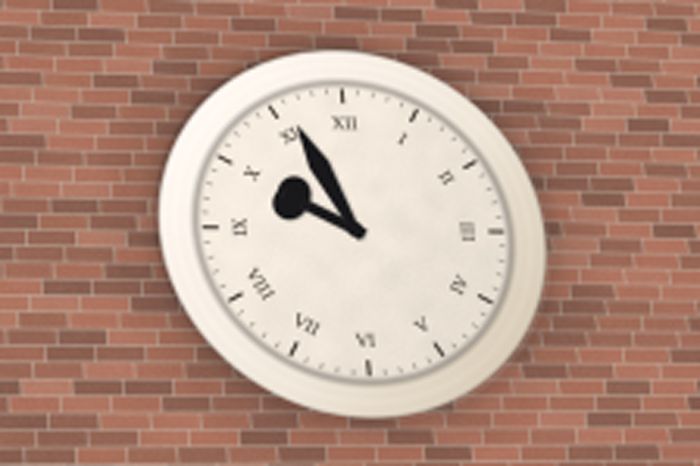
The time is 9:56
